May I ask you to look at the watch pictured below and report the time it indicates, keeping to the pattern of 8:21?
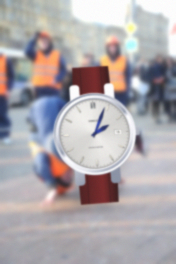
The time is 2:04
